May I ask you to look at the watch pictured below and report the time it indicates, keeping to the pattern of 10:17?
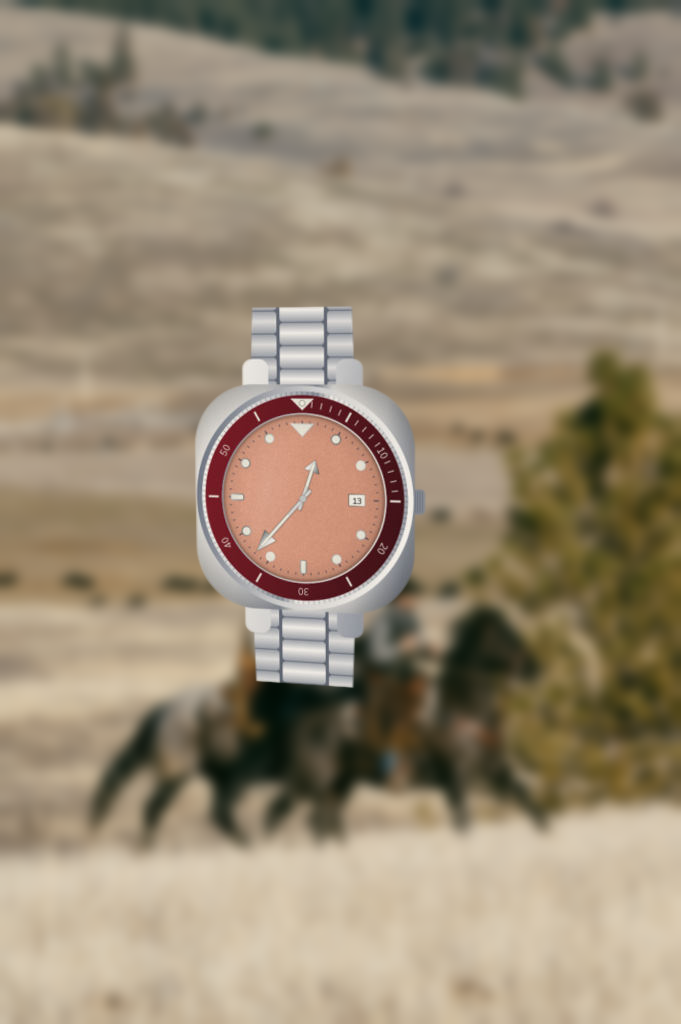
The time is 12:37
